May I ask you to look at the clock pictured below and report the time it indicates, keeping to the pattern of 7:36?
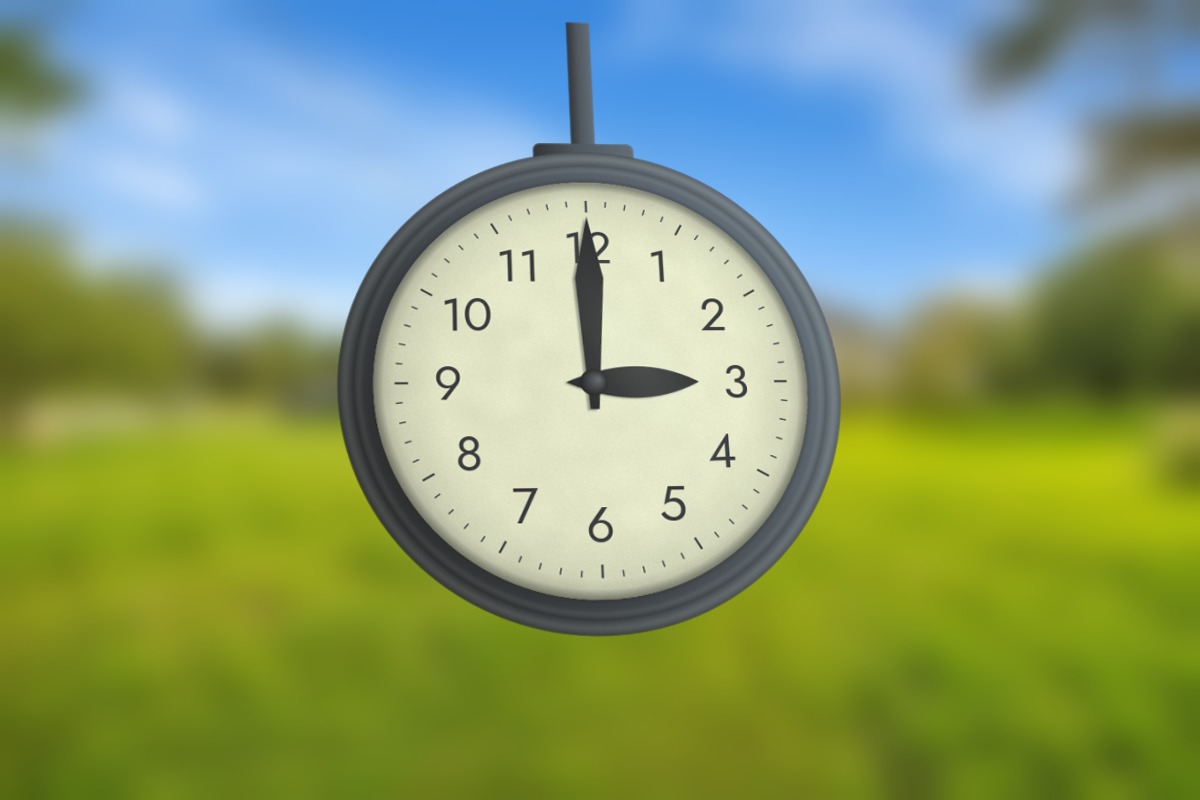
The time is 3:00
